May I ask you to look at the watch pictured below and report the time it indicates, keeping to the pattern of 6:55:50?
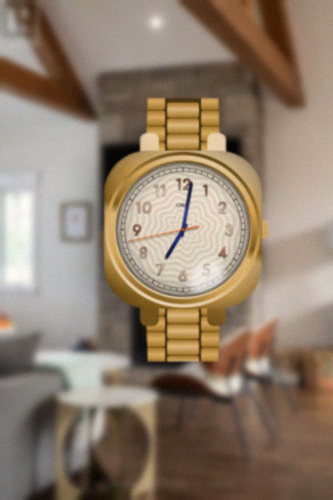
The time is 7:01:43
